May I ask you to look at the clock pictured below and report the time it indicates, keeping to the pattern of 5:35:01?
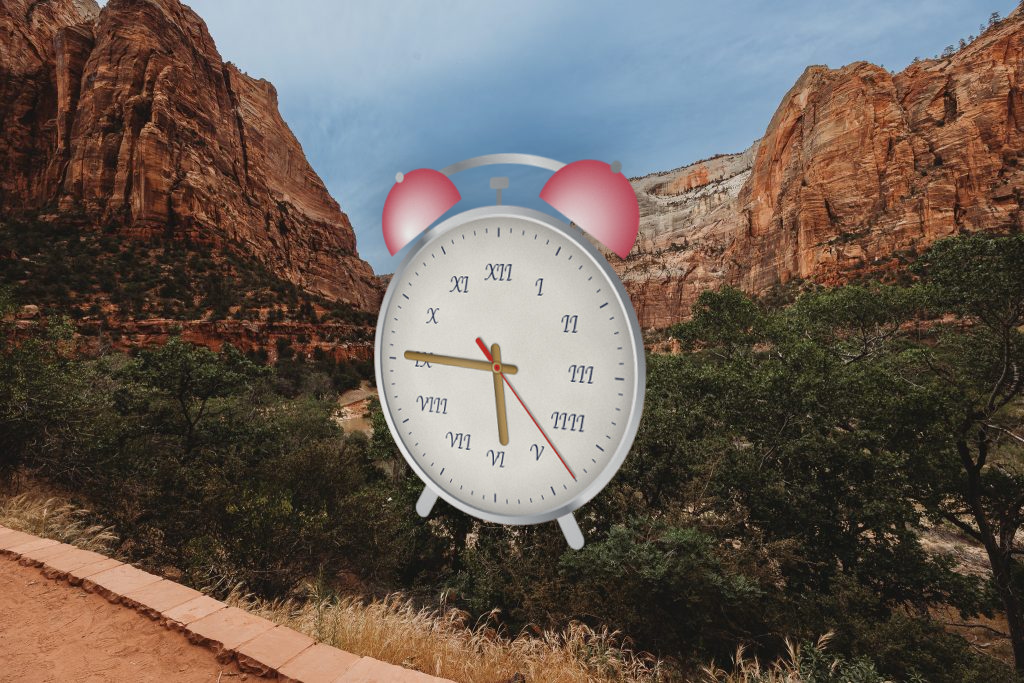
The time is 5:45:23
